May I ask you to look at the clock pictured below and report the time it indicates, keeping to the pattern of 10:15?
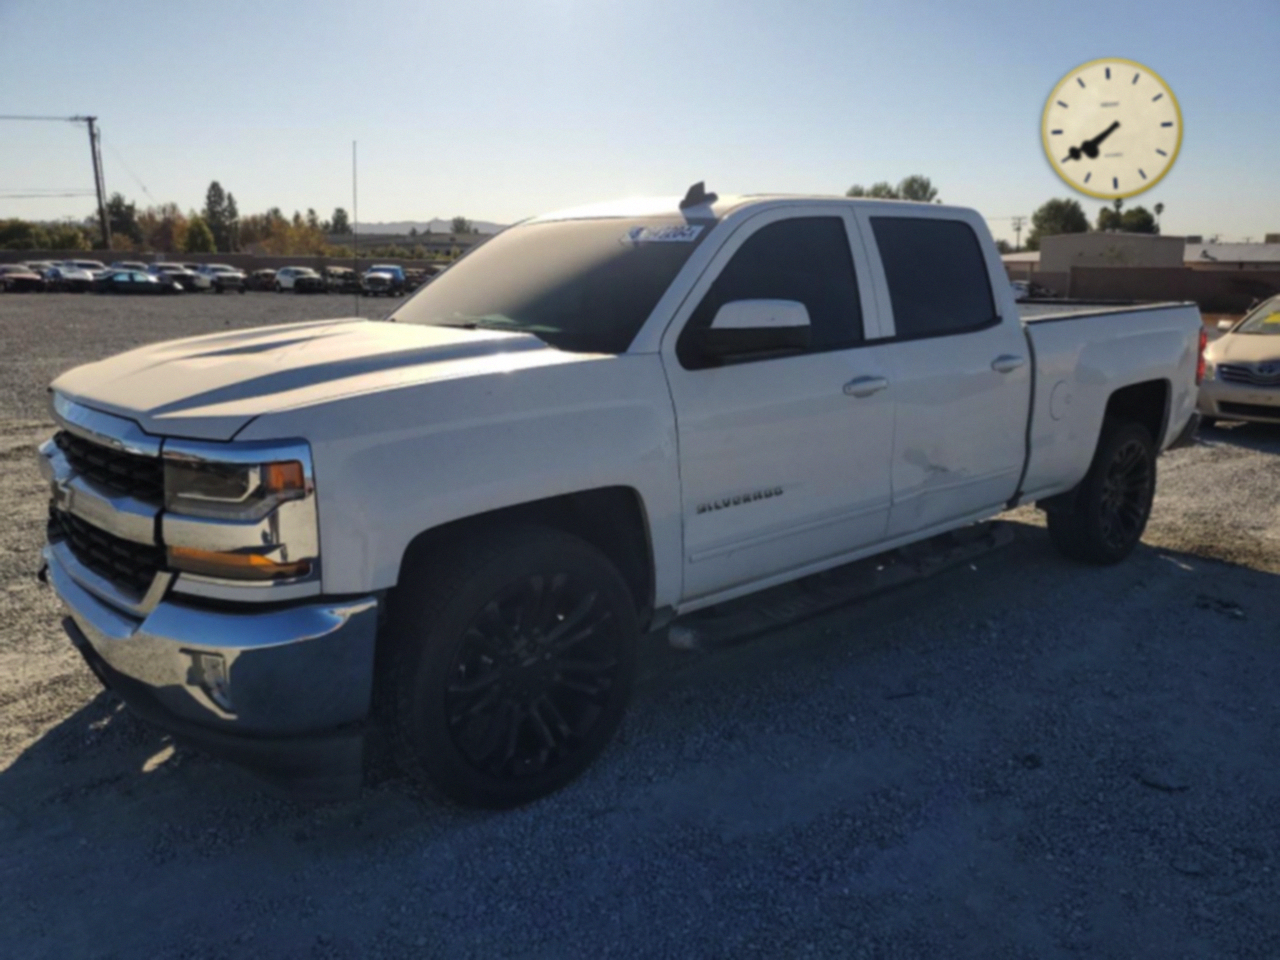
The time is 7:40
